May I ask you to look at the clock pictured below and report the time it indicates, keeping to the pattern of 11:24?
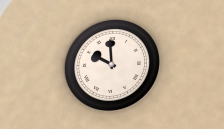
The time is 9:59
